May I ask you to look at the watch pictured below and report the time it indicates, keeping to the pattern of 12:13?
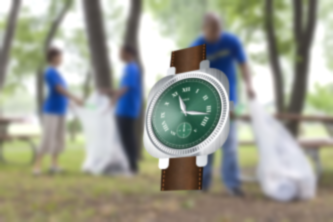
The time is 11:17
